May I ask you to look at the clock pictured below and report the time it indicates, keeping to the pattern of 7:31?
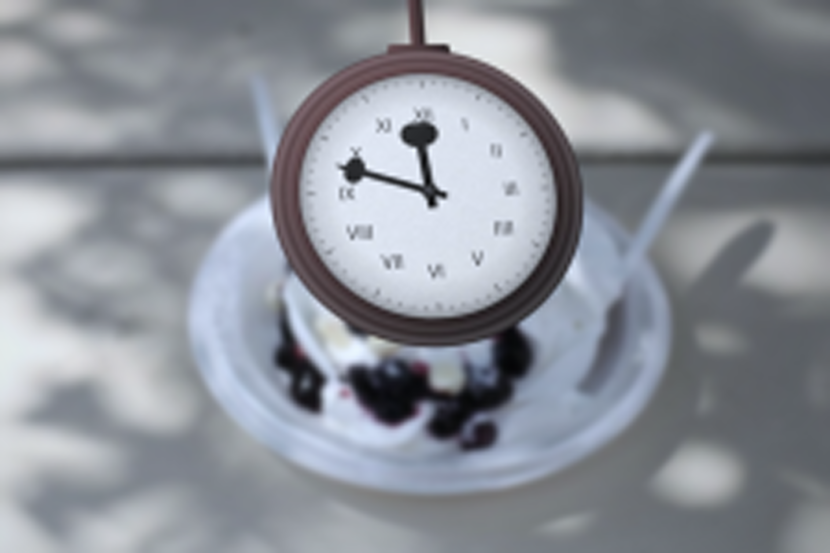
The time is 11:48
